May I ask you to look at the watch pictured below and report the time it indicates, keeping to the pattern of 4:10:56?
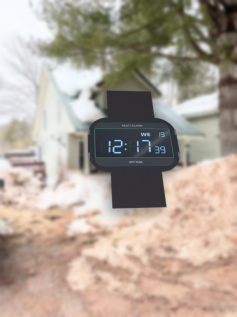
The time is 12:17:39
